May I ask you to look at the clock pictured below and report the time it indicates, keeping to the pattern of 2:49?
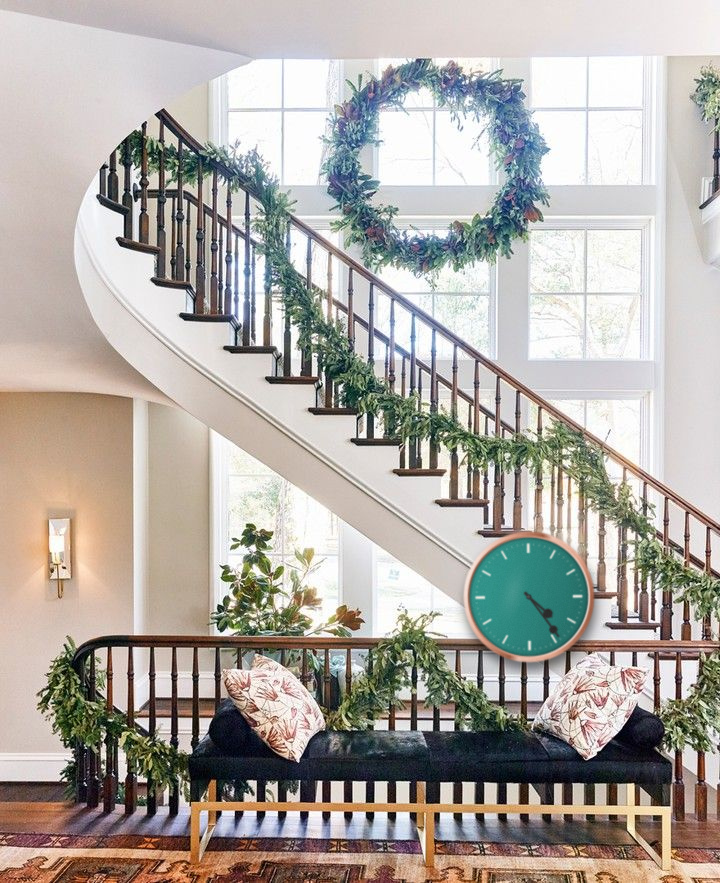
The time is 4:24
